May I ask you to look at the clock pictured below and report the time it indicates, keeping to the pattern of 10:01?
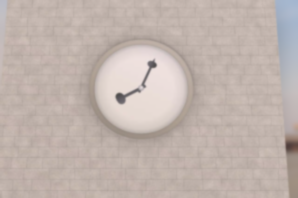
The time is 8:04
